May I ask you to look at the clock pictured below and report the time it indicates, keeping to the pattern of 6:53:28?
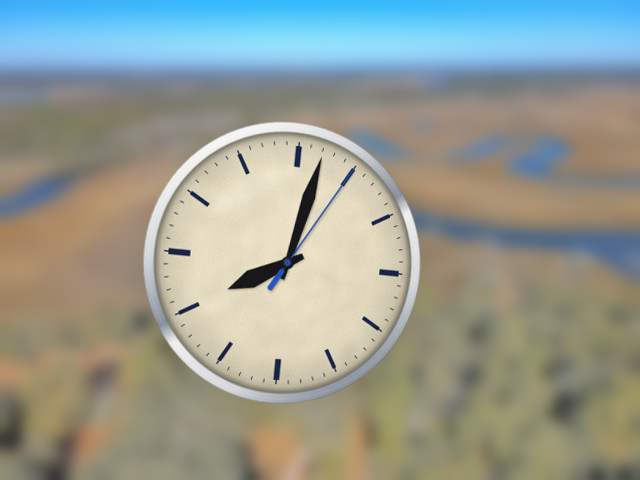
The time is 8:02:05
